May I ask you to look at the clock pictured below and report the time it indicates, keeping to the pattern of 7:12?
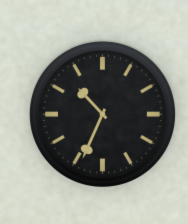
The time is 10:34
